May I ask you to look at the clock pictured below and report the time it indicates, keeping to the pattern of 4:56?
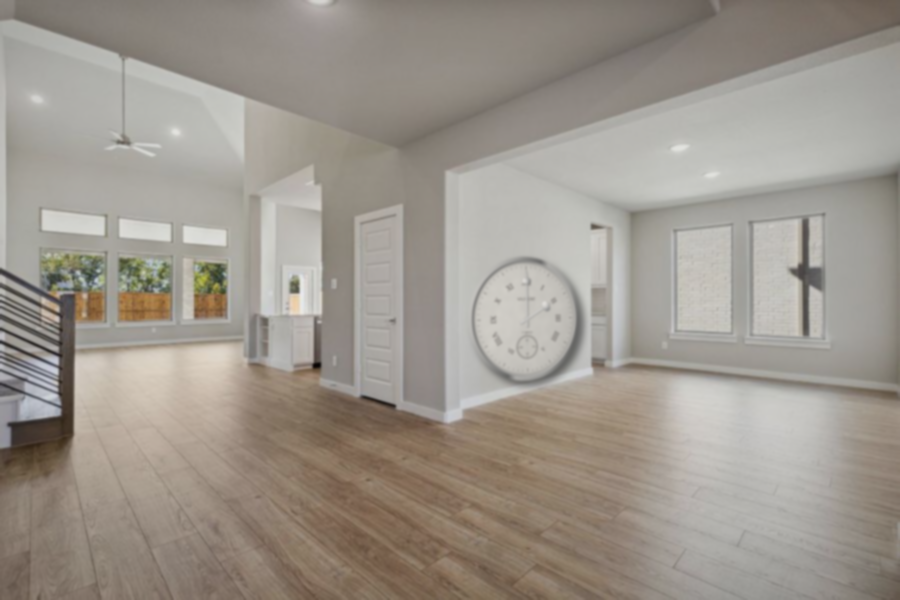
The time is 2:00
